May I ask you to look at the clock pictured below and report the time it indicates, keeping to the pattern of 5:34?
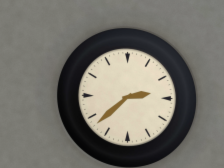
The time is 2:38
